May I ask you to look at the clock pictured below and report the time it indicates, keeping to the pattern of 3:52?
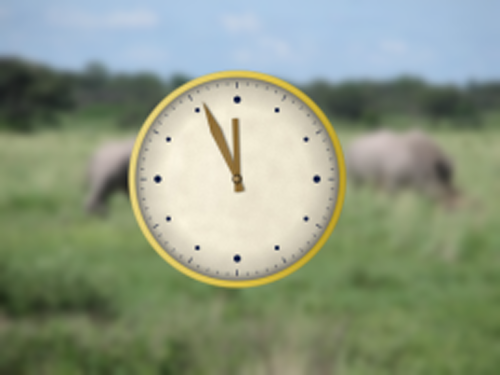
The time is 11:56
